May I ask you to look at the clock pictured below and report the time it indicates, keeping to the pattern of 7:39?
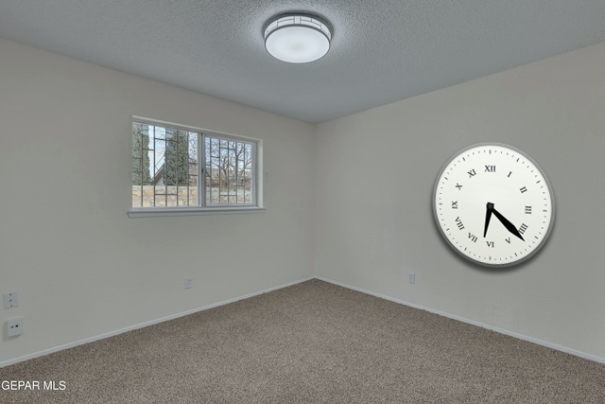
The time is 6:22
